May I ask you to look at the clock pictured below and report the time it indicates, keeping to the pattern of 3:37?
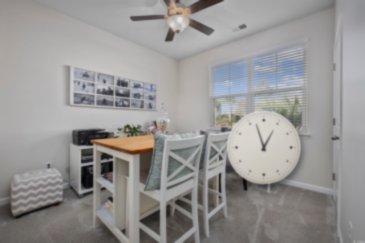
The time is 12:57
